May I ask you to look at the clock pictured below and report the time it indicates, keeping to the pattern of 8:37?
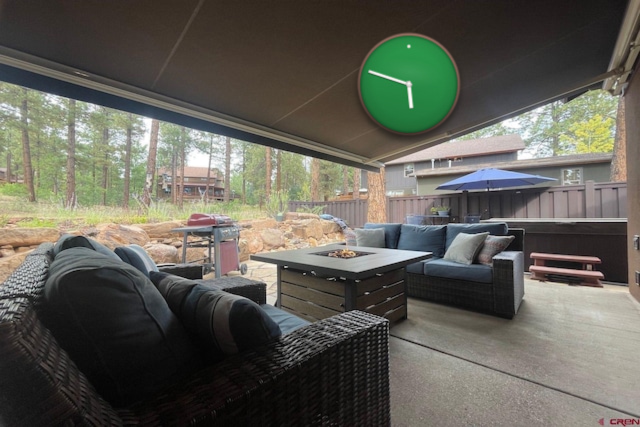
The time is 5:48
